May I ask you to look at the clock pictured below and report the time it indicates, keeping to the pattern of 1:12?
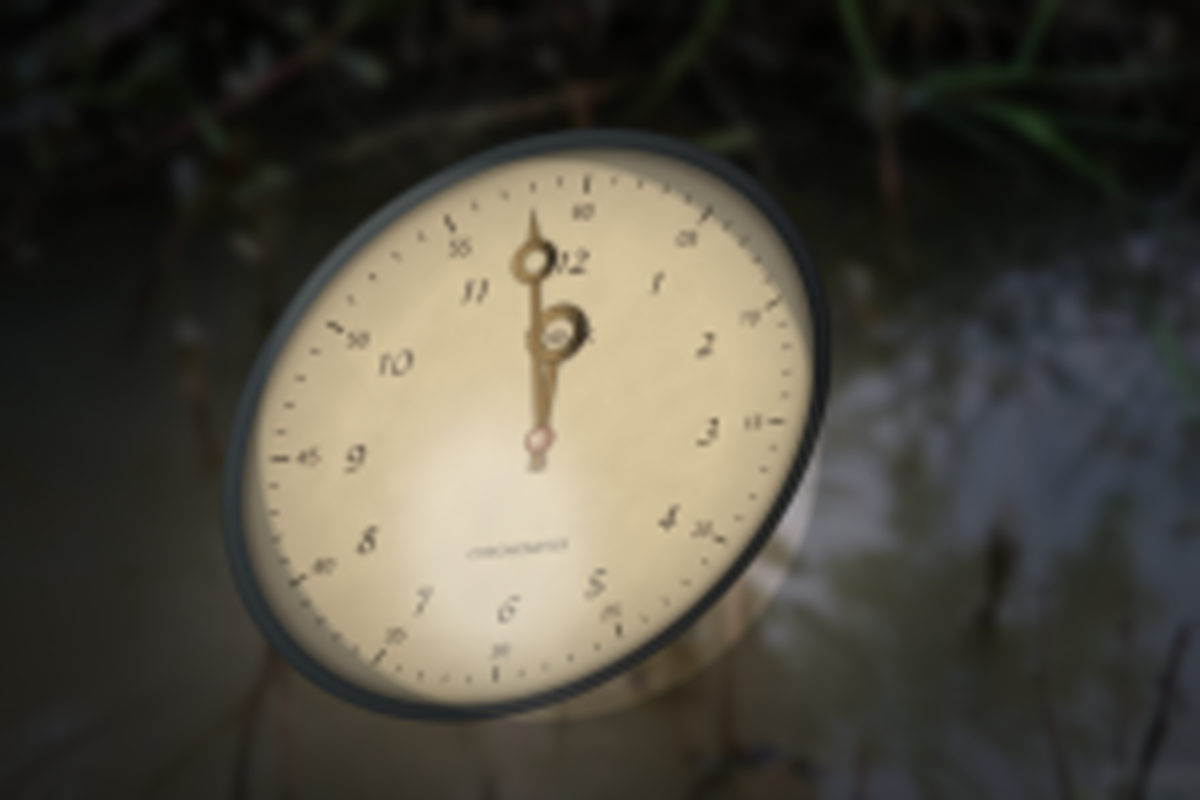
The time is 11:58
